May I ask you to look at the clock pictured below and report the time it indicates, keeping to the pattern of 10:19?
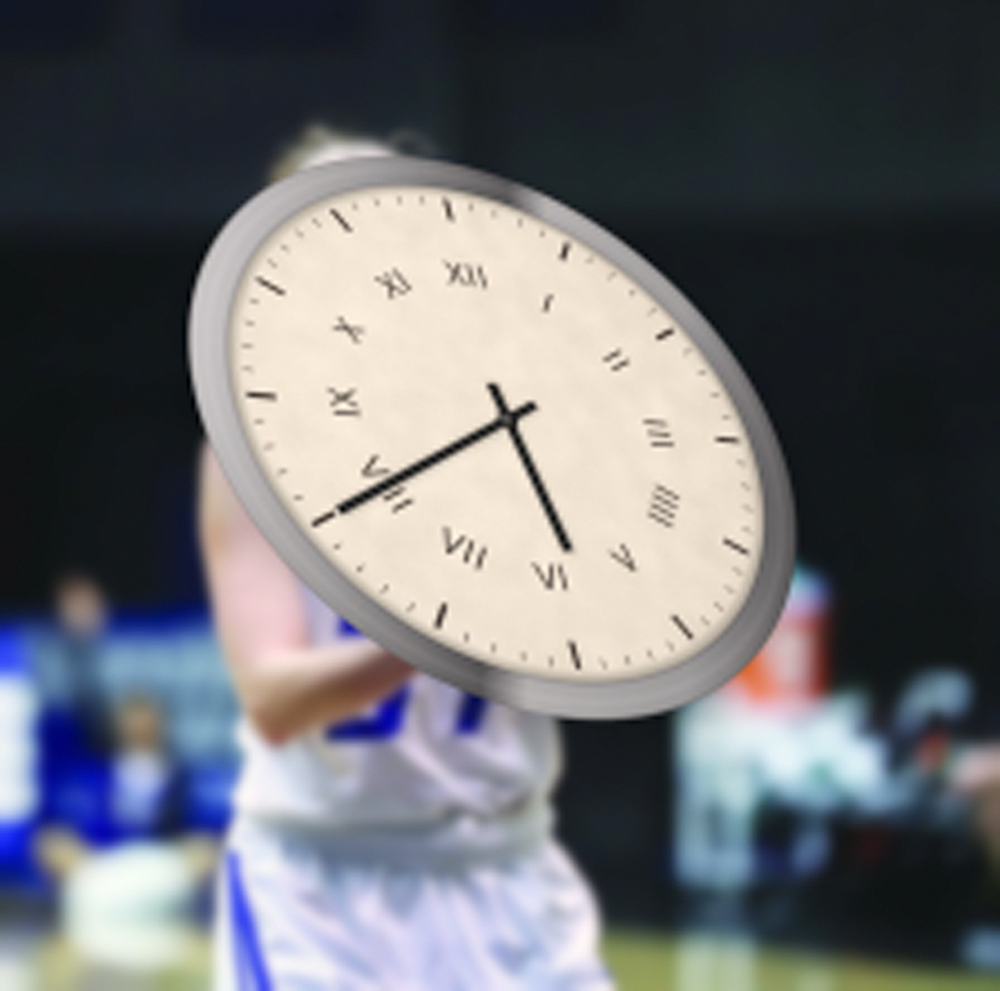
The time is 5:40
